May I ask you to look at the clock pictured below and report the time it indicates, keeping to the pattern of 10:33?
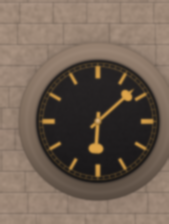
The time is 6:08
